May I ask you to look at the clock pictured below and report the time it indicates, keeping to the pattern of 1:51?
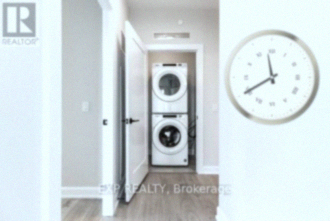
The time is 11:40
